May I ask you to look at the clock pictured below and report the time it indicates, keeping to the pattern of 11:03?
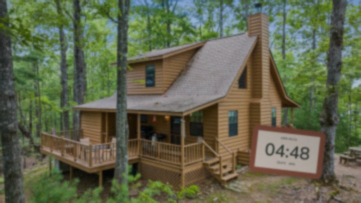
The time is 4:48
